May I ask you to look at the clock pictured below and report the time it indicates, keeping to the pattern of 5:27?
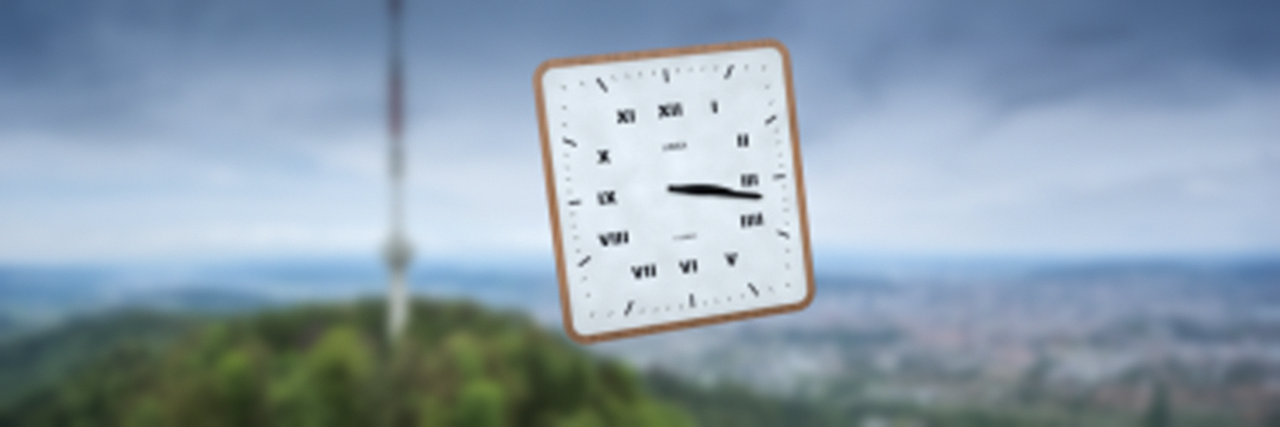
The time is 3:17
